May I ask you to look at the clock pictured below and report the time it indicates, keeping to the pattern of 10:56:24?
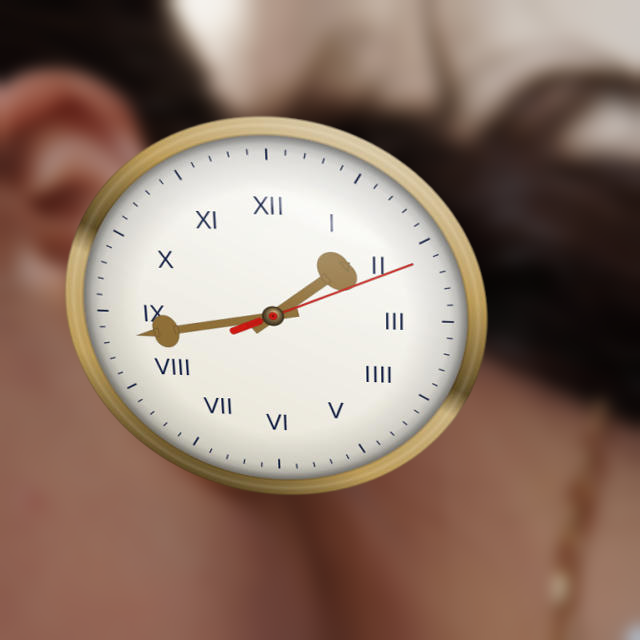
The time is 1:43:11
